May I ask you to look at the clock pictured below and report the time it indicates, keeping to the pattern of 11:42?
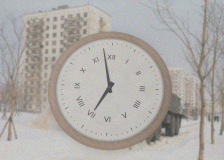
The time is 6:58
